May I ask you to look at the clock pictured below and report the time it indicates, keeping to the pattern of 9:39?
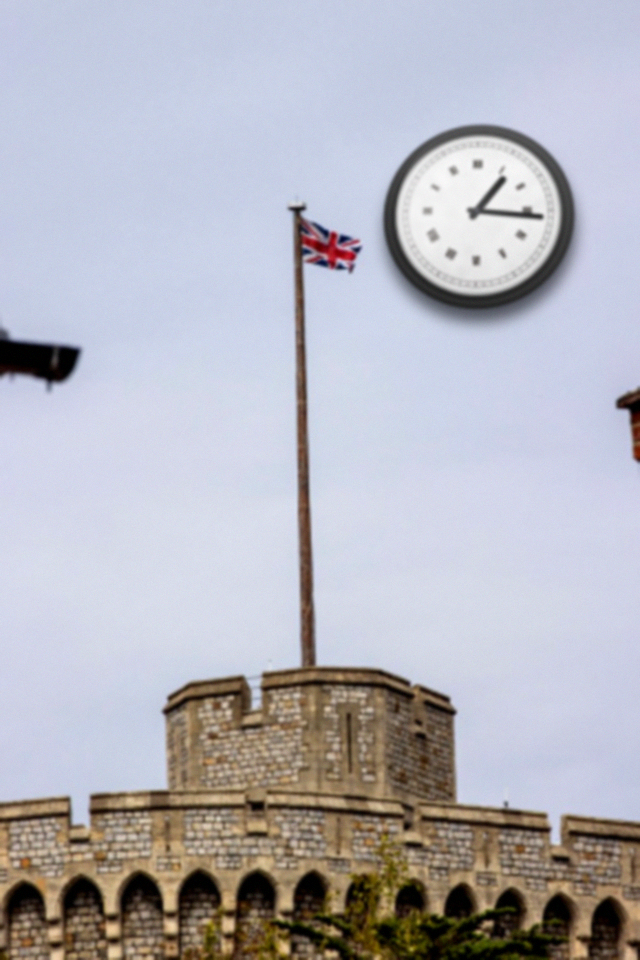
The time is 1:16
